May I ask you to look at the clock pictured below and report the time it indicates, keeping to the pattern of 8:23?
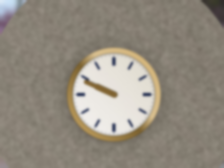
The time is 9:49
